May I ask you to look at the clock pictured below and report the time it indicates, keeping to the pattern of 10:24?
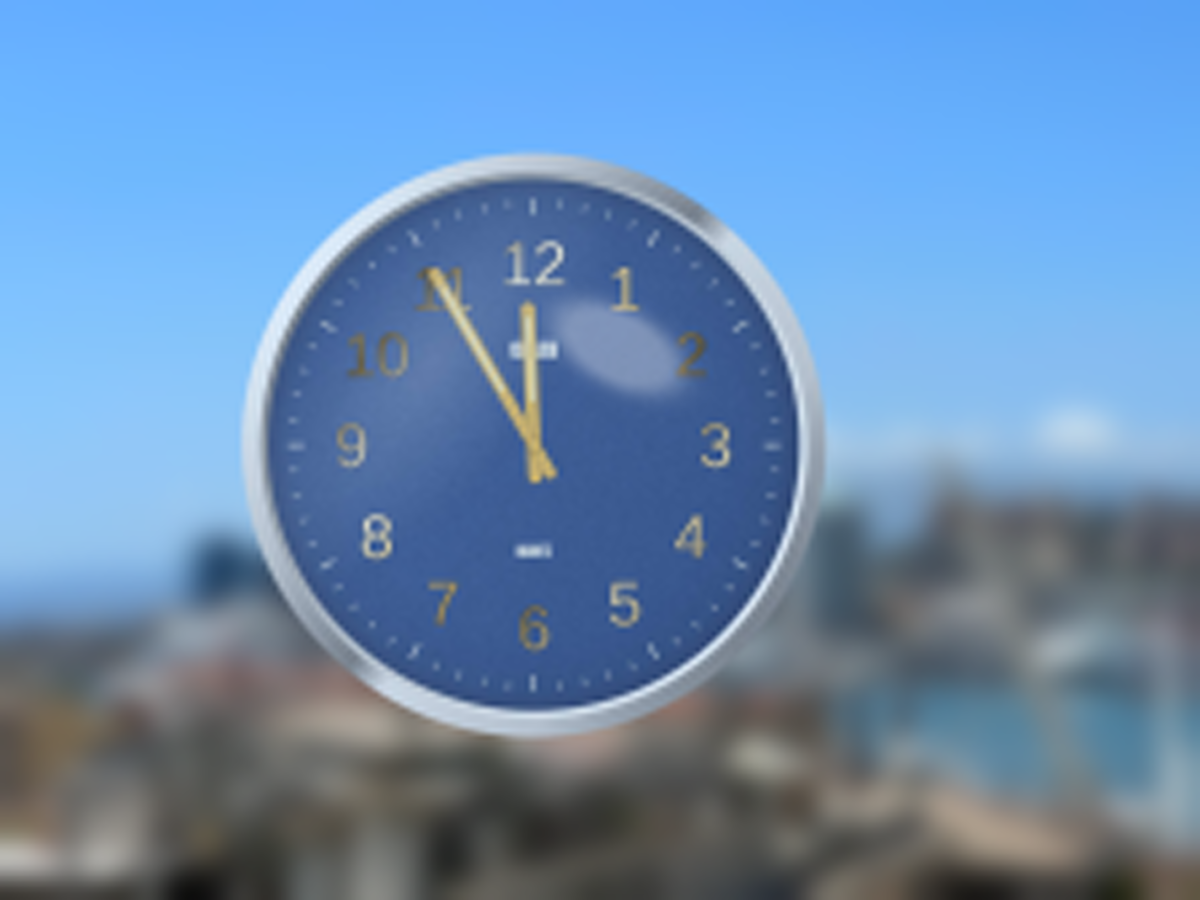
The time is 11:55
